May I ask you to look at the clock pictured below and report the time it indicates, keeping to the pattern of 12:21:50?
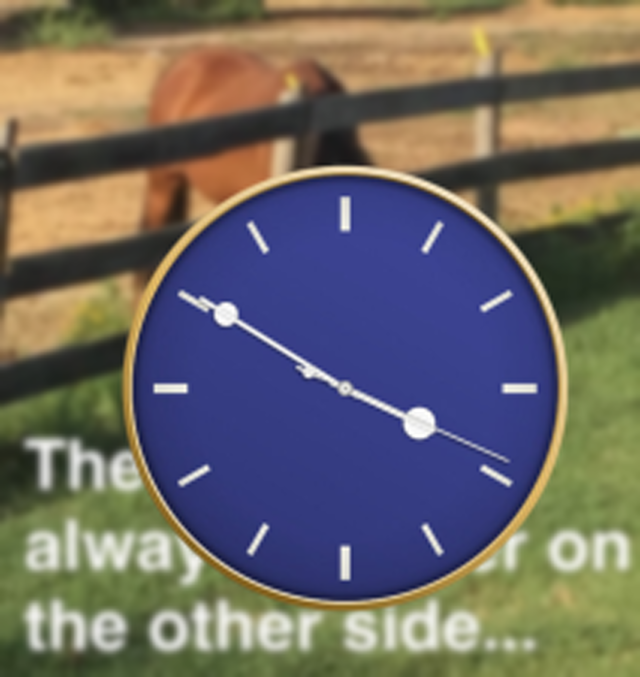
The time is 3:50:19
